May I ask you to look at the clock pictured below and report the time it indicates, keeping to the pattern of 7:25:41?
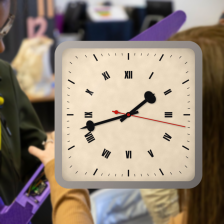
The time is 1:42:17
